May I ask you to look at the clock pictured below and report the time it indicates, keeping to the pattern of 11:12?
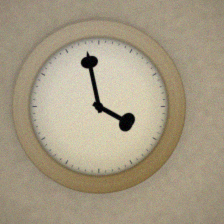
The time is 3:58
